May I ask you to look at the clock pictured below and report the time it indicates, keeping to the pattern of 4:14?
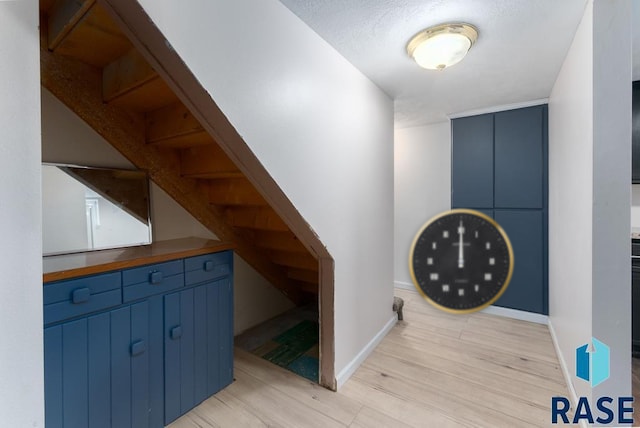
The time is 12:00
